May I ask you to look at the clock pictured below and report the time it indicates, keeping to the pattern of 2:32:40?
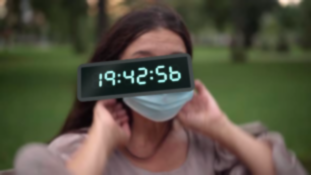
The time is 19:42:56
